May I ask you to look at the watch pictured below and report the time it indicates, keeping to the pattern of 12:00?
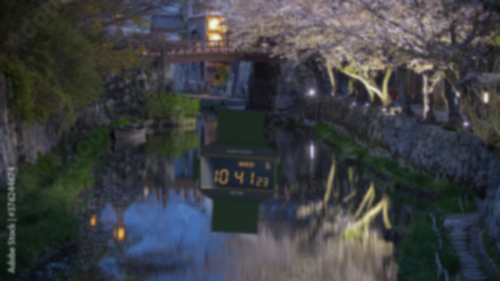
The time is 10:41
